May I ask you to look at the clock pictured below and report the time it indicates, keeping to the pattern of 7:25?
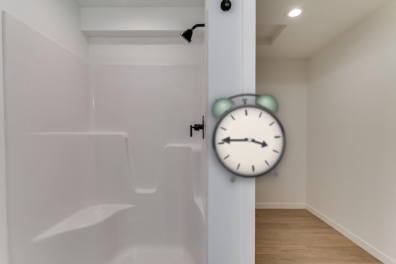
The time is 3:46
